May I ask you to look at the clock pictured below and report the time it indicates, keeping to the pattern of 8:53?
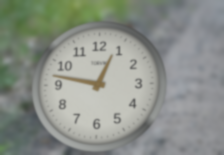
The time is 12:47
